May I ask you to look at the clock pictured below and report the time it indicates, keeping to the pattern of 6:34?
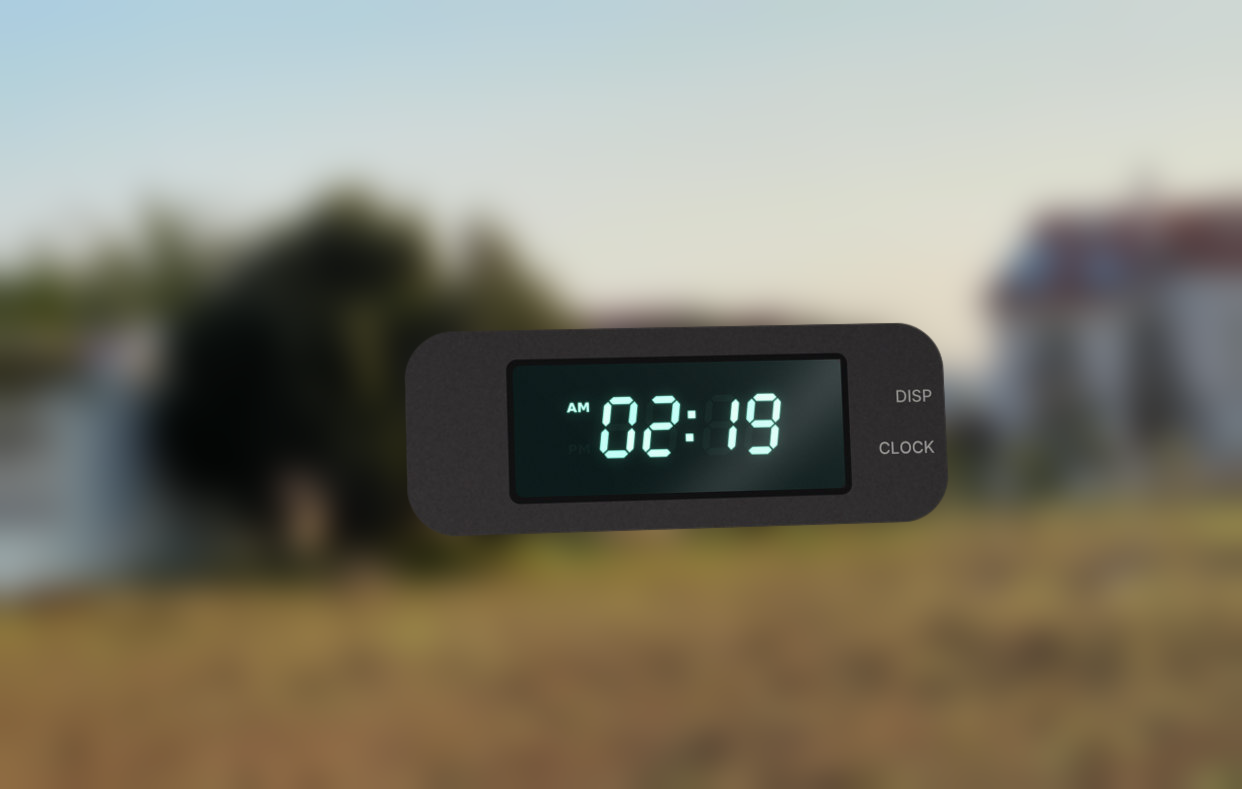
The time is 2:19
